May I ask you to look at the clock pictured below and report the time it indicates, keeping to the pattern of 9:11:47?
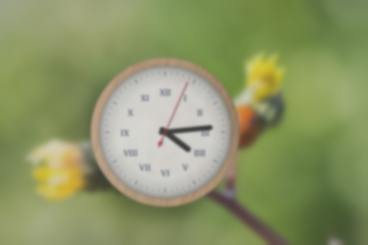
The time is 4:14:04
